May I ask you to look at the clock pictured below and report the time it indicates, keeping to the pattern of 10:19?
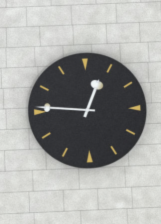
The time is 12:46
